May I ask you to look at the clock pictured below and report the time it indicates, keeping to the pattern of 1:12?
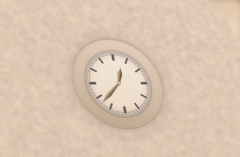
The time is 12:38
